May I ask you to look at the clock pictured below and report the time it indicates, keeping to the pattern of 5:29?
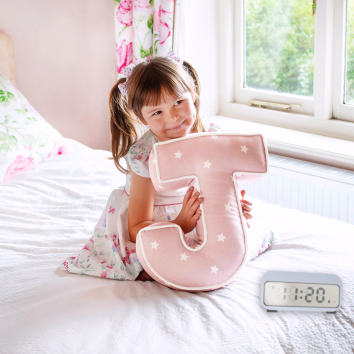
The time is 11:20
